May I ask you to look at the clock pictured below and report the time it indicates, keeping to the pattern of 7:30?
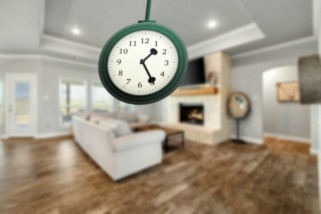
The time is 1:25
